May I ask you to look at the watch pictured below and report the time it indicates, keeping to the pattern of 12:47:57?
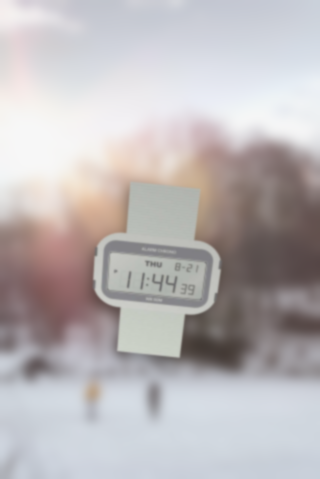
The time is 11:44:39
